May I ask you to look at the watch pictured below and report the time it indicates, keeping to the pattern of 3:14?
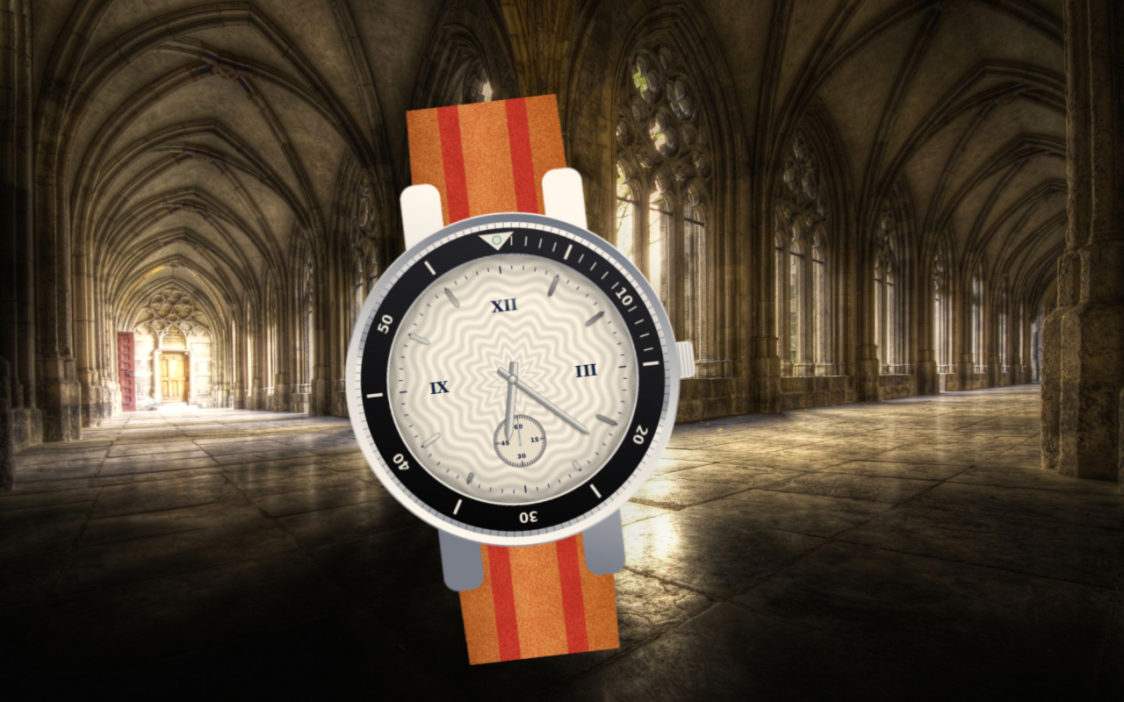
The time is 6:22
